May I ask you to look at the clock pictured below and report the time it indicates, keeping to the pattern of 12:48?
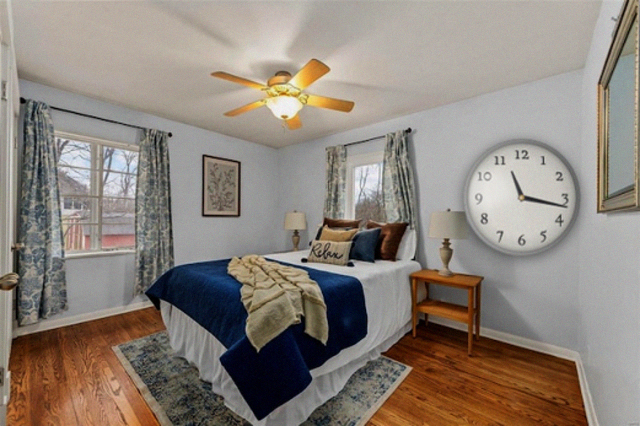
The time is 11:17
